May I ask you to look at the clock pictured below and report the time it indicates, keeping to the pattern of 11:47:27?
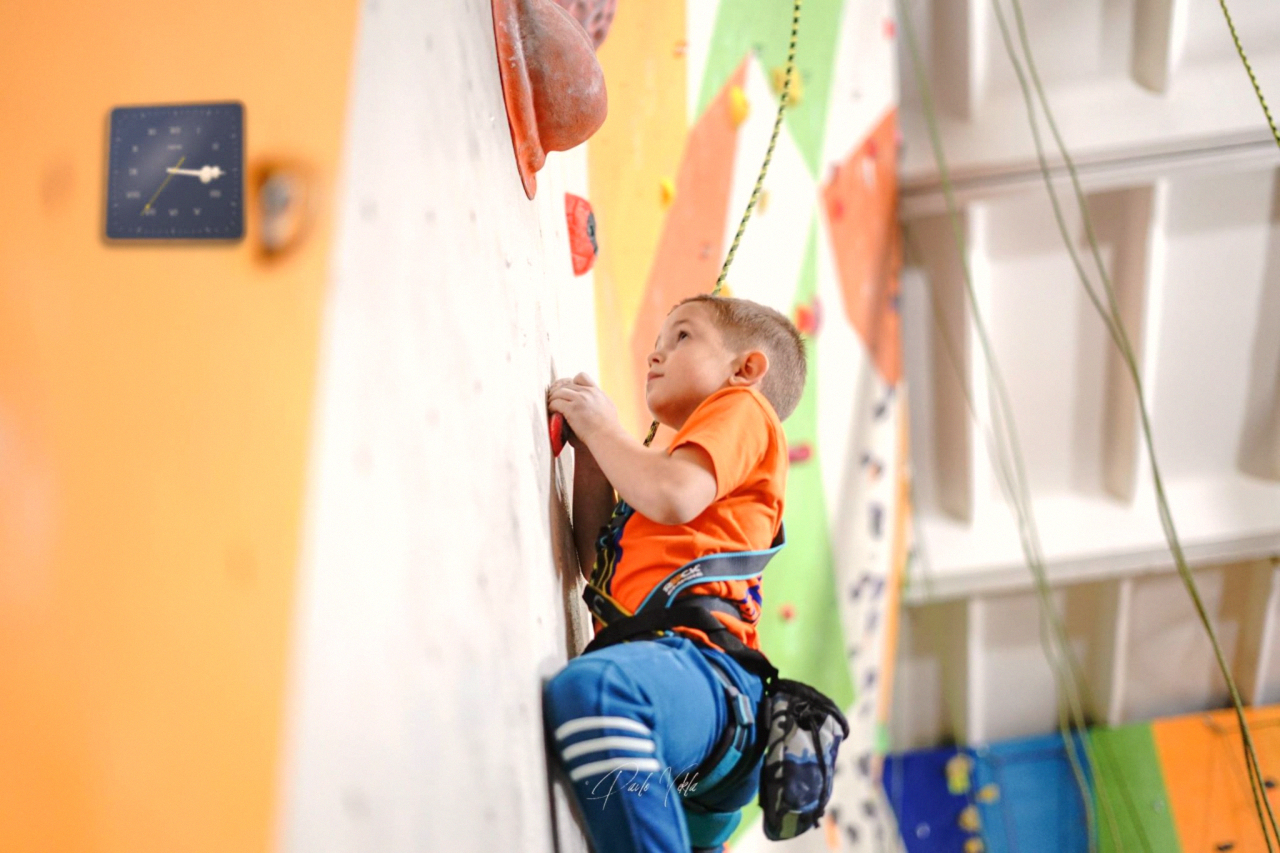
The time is 3:15:36
